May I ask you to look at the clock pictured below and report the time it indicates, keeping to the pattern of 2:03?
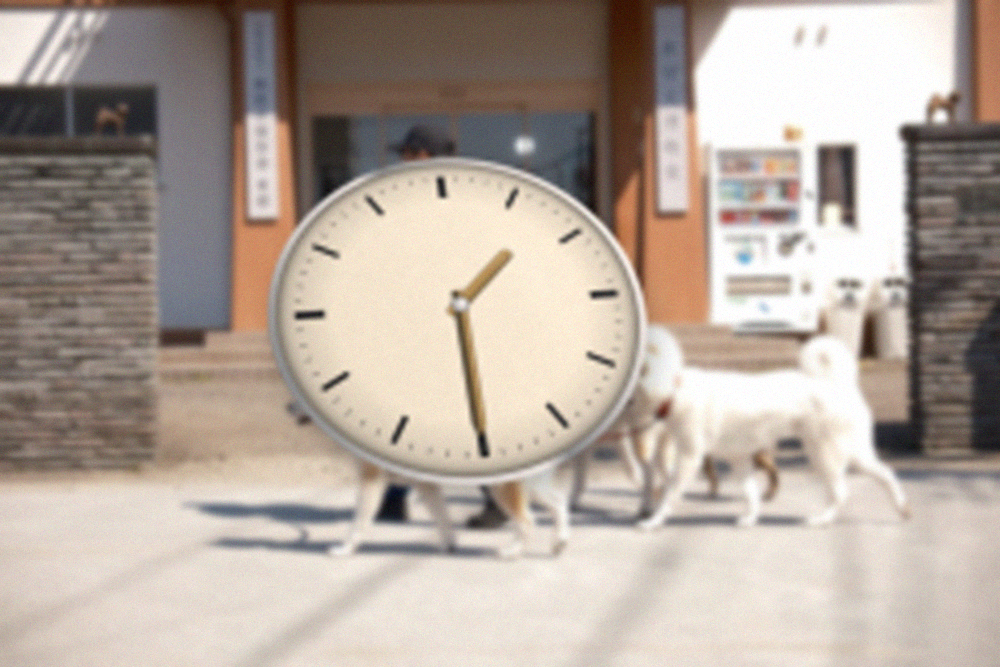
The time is 1:30
